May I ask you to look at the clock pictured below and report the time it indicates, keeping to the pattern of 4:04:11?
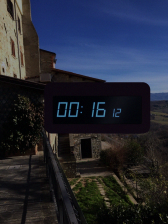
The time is 0:16:12
